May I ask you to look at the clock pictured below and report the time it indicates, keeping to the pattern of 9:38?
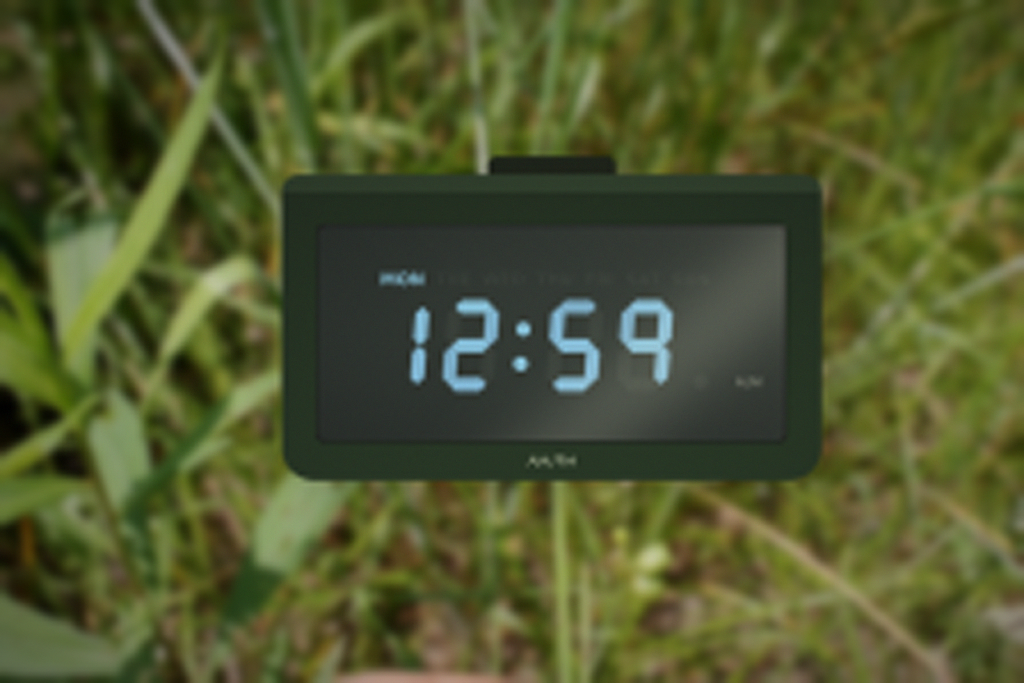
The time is 12:59
